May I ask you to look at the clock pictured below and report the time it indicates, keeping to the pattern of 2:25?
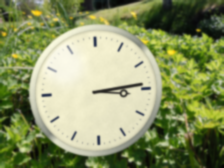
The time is 3:14
